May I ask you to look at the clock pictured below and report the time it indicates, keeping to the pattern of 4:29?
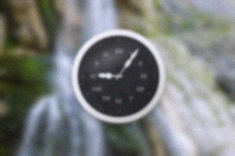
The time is 9:06
